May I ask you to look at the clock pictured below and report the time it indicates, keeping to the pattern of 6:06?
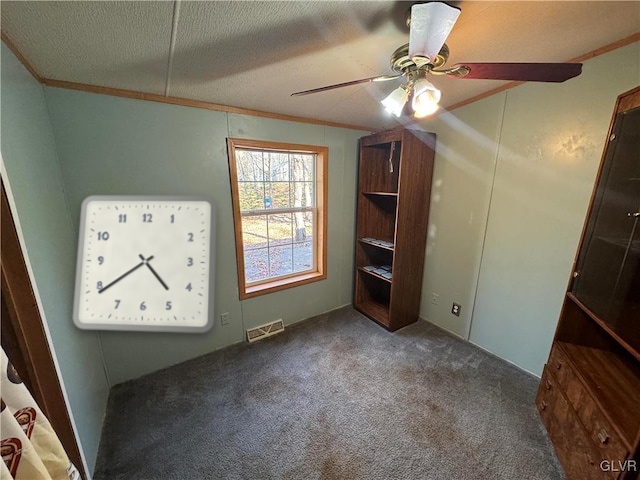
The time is 4:39
